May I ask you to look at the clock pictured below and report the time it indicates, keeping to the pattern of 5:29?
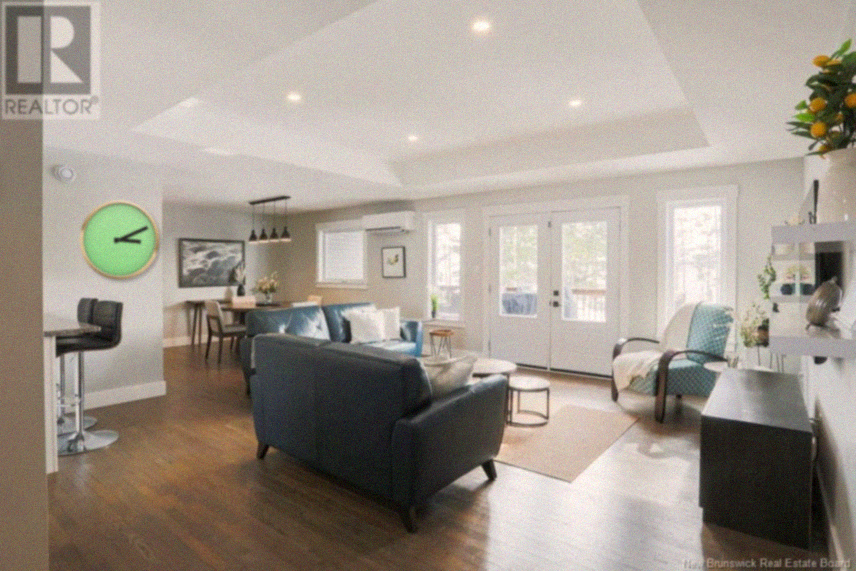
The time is 3:11
